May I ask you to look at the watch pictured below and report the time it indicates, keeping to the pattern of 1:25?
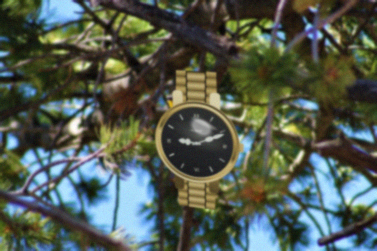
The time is 9:11
